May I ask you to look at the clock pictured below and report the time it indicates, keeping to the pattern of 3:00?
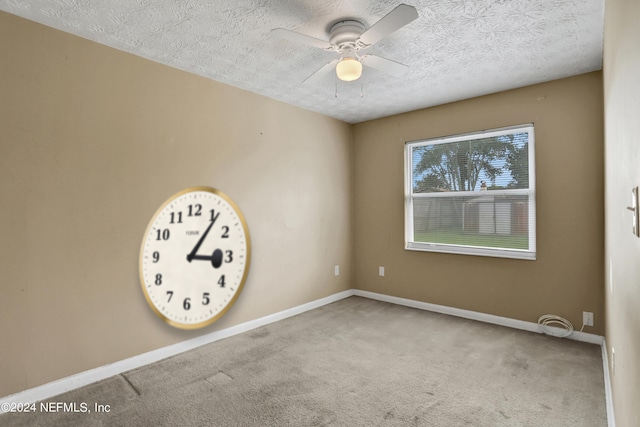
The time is 3:06
